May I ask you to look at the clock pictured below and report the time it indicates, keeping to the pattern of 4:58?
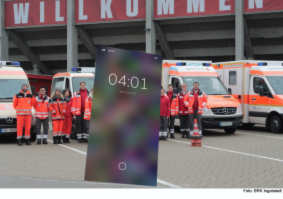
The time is 4:01
